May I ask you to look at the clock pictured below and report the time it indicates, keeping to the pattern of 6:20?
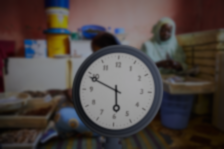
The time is 5:49
